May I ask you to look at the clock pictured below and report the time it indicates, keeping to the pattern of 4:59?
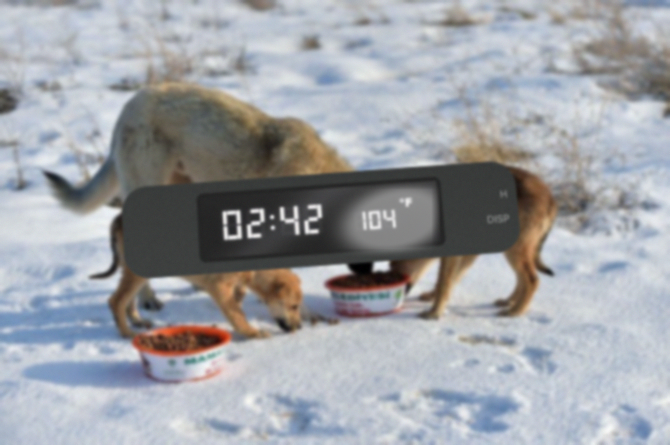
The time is 2:42
